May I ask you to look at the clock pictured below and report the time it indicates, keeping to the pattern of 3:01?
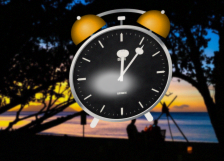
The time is 12:06
